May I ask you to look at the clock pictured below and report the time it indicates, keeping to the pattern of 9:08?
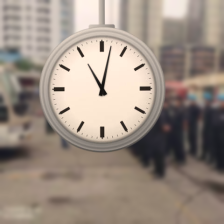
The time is 11:02
